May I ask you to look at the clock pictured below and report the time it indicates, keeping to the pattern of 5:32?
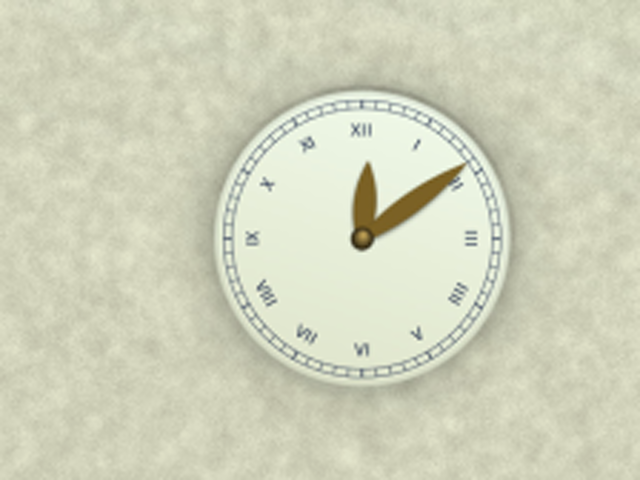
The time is 12:09
